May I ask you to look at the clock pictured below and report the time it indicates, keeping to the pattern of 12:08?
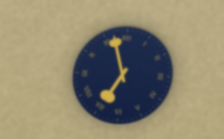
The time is 6:57
